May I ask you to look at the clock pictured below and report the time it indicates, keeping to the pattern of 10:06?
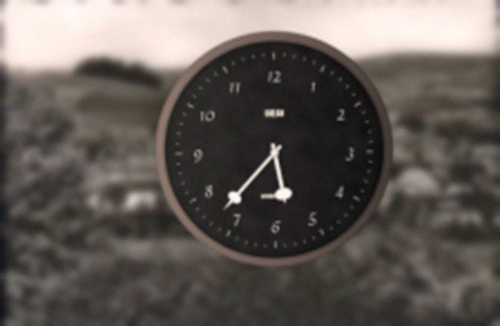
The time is 5:37
